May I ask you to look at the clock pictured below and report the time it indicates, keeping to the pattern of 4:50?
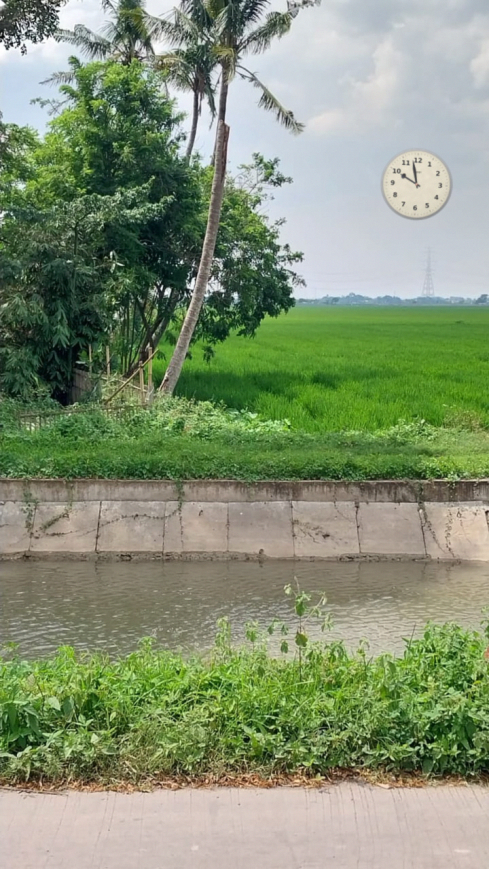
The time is 9:58
